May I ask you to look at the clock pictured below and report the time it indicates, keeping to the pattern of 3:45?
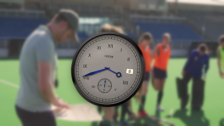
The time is 3:41
